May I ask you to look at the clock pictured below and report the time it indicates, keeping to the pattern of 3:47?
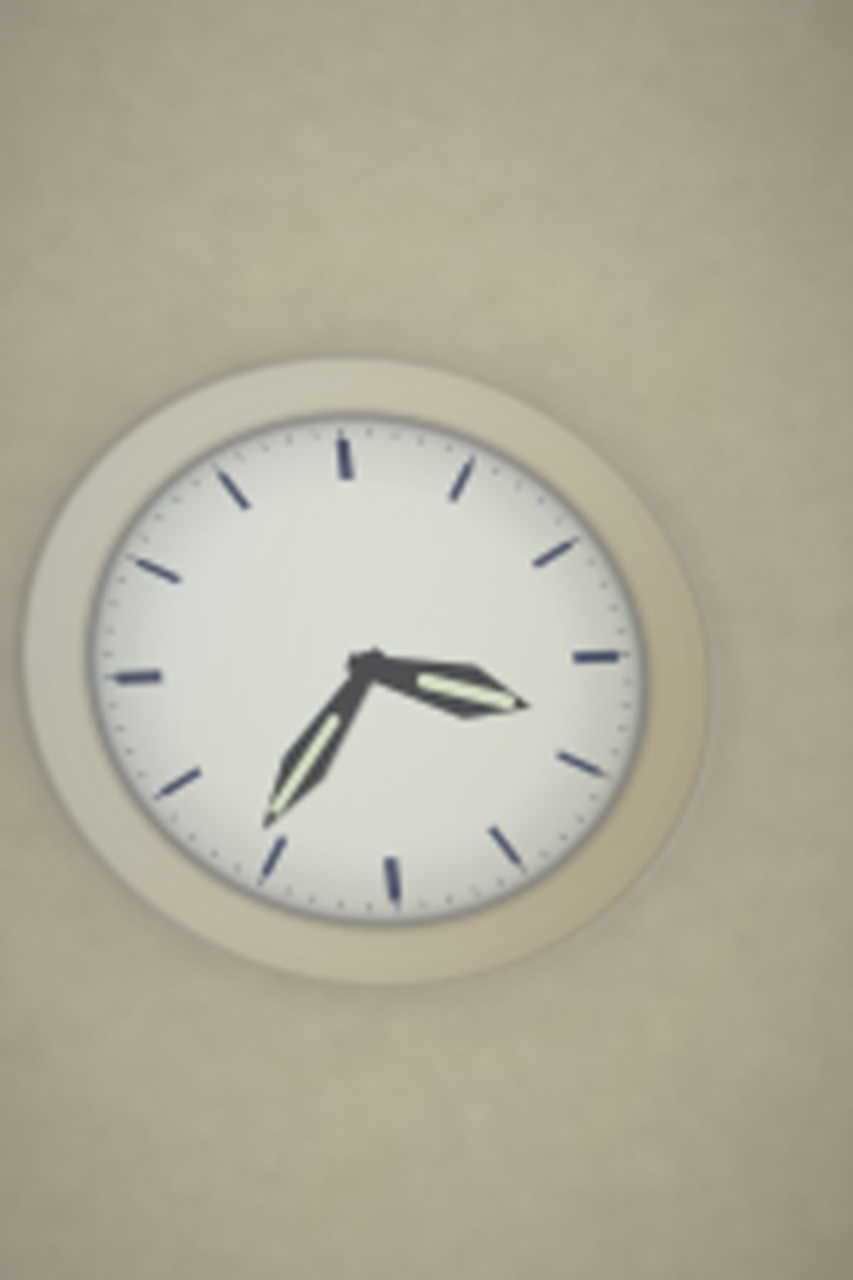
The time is 3:36
